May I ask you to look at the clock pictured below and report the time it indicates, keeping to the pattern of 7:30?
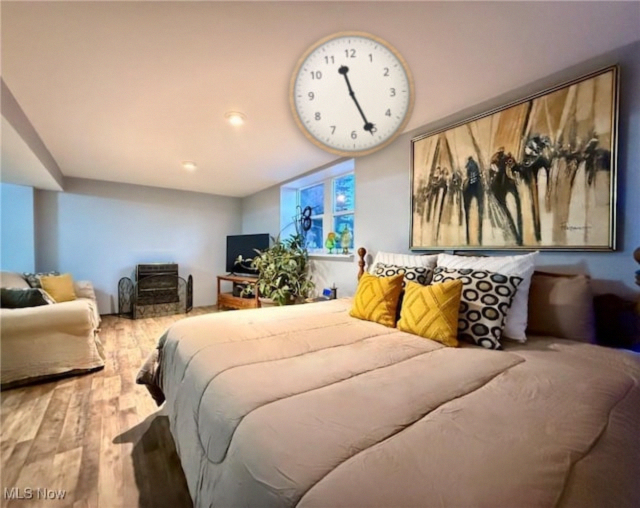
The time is 11:26
